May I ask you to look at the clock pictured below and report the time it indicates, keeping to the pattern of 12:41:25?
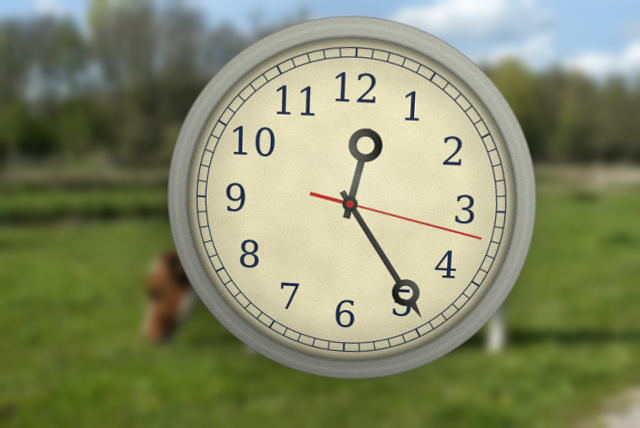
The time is 12:24:17
